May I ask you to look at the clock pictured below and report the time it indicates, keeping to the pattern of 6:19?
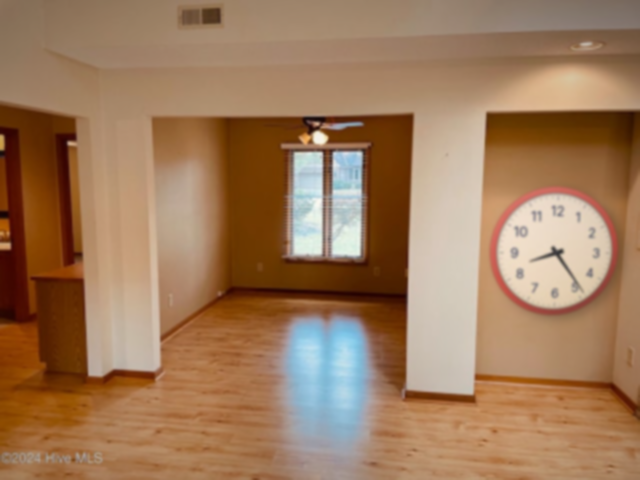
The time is 8:24
